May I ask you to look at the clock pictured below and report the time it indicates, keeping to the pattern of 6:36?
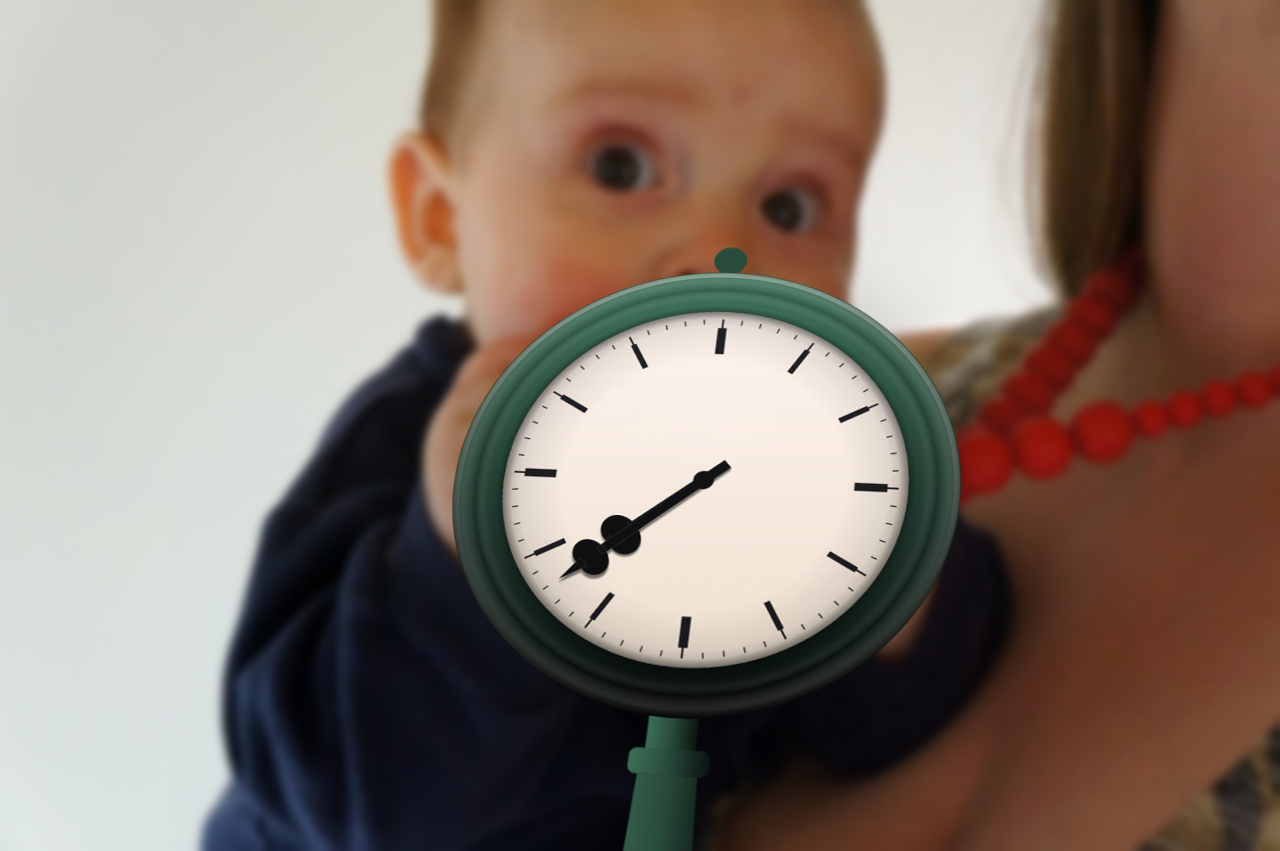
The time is 7:38
